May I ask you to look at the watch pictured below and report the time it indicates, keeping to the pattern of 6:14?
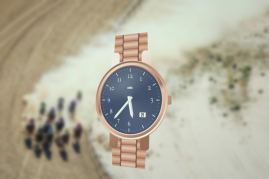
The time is 5:37
